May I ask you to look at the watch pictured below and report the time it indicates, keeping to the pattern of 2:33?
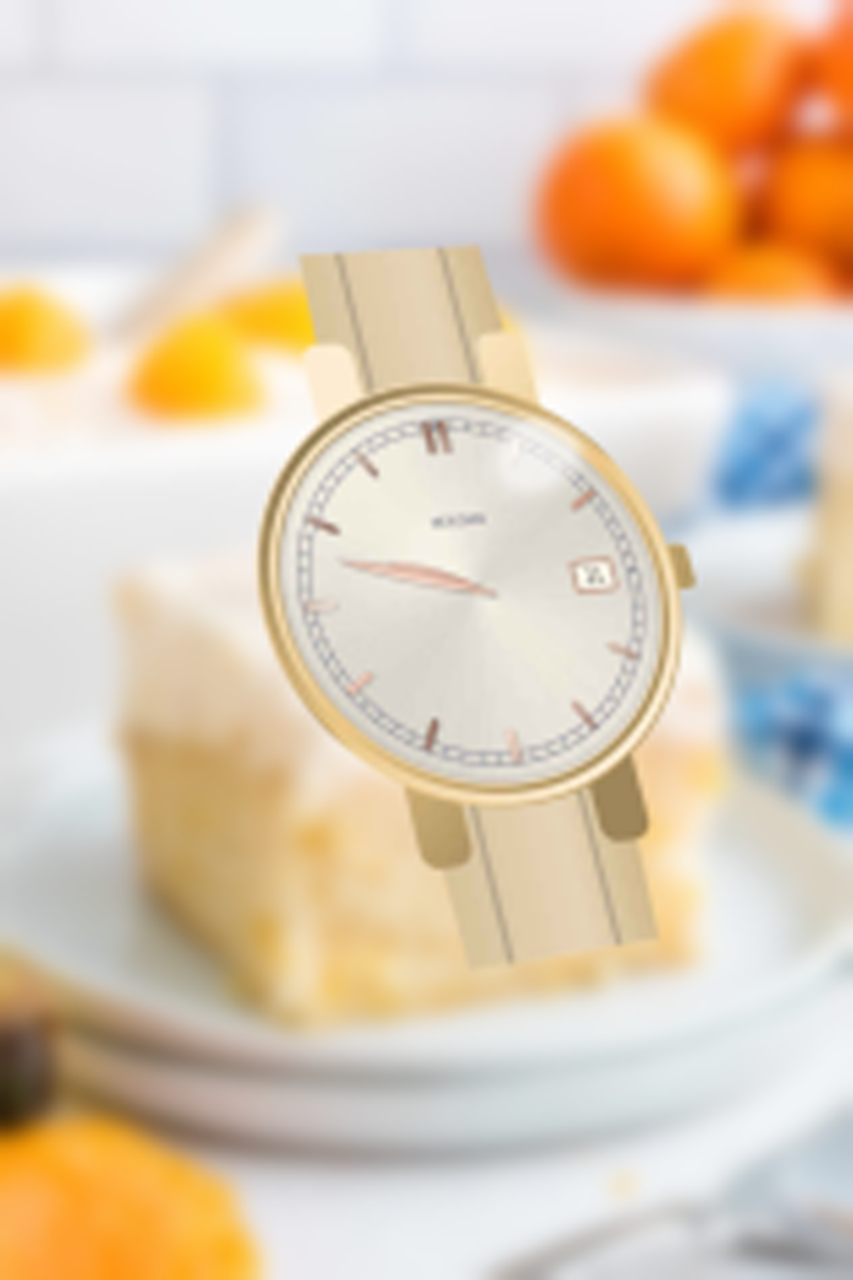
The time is 9:48
